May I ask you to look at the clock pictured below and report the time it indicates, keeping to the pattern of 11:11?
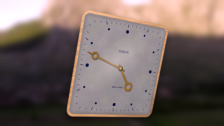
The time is 4:48
